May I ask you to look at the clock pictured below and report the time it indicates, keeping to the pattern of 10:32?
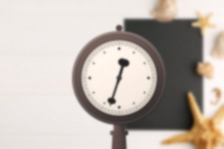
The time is 12:33
